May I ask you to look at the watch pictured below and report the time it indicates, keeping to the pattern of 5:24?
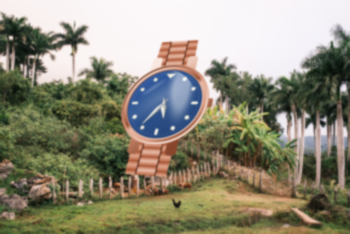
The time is 5:36
